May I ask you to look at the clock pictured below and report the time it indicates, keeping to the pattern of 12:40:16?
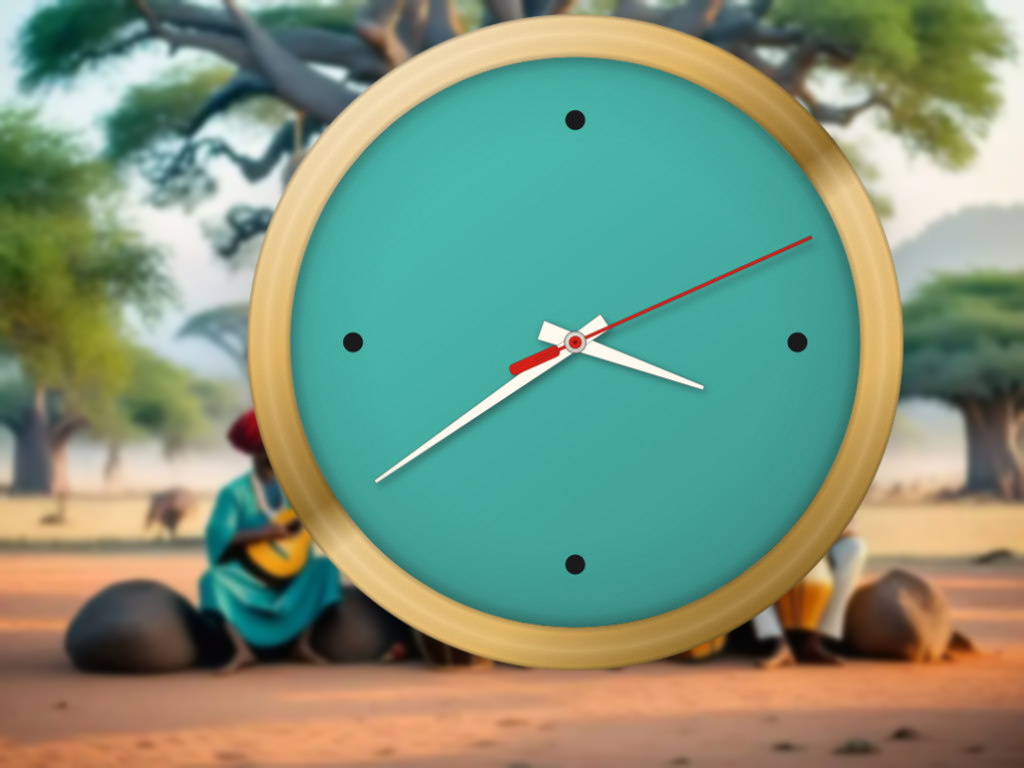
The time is 3:39:11
